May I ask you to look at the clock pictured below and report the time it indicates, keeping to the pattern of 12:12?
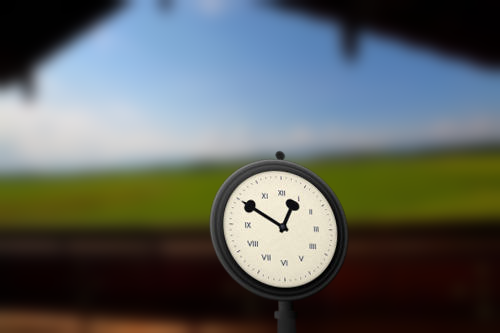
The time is 12:50
